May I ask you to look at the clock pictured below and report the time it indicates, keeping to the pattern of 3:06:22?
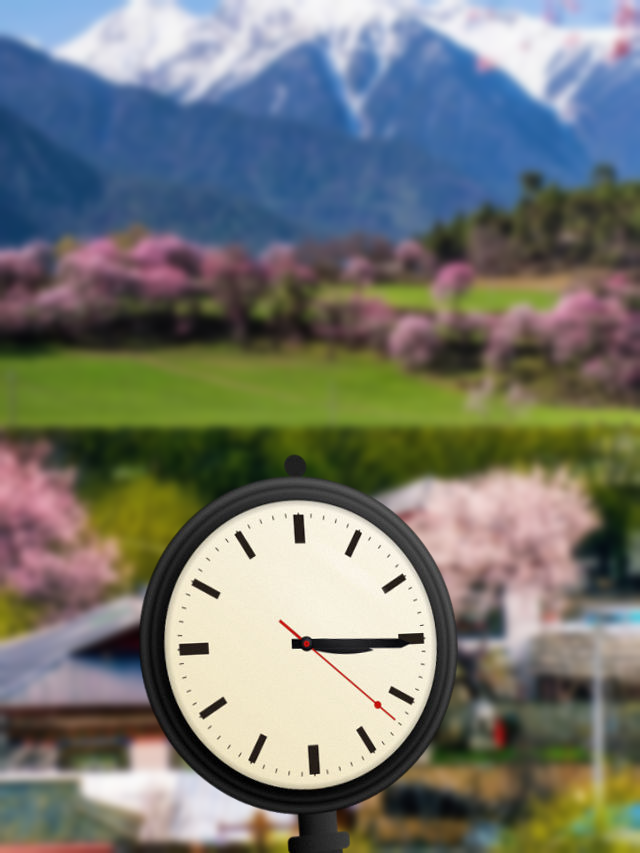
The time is 3:15:22
